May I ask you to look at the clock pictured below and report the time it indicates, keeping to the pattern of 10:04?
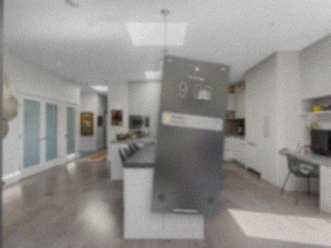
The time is 9:06
